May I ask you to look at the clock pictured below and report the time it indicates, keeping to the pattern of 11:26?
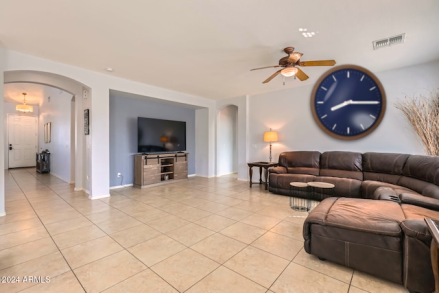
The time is 8:15
